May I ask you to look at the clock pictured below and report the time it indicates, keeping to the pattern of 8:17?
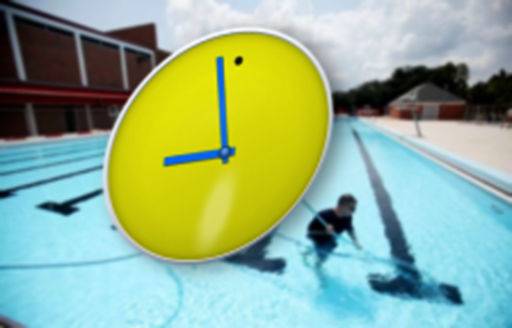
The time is 8:58
